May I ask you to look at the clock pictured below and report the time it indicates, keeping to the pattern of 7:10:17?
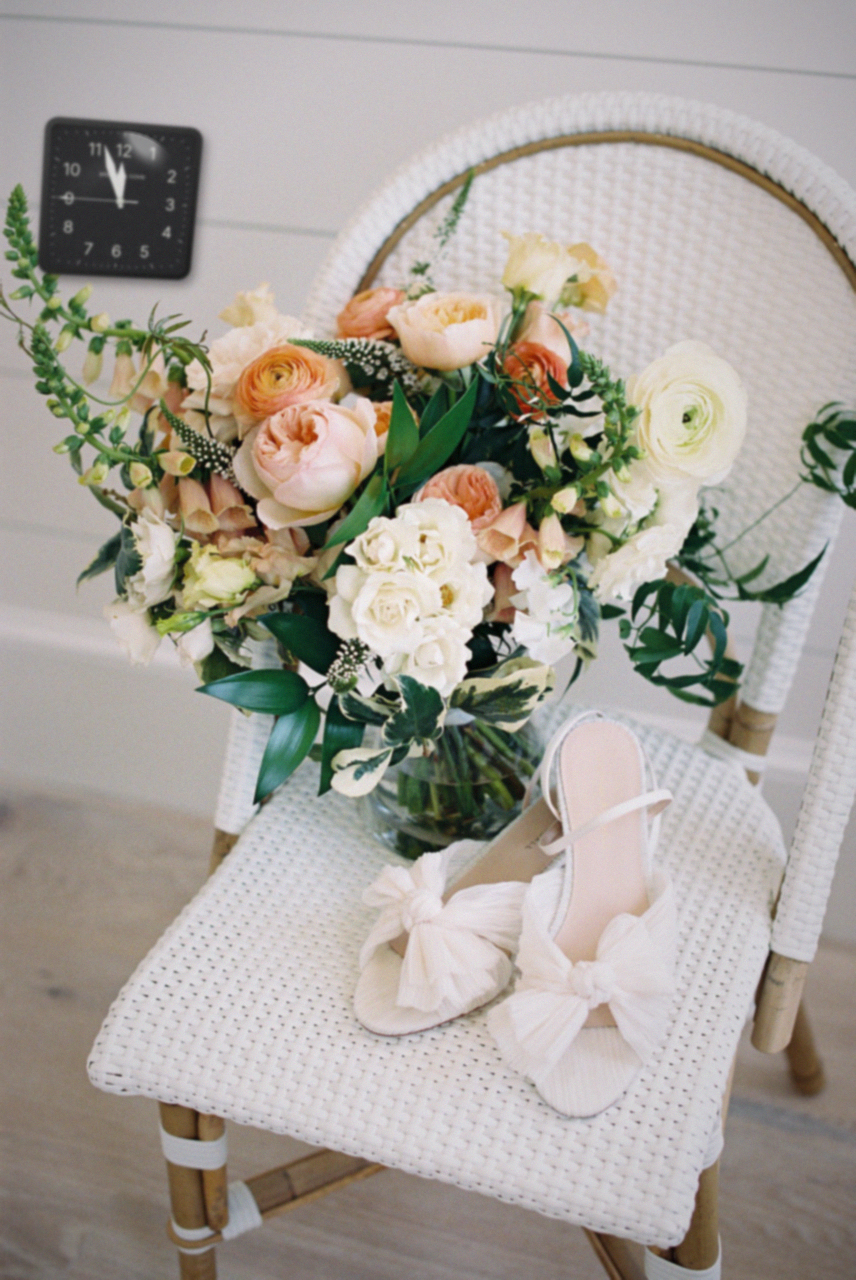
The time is 11:56:45
